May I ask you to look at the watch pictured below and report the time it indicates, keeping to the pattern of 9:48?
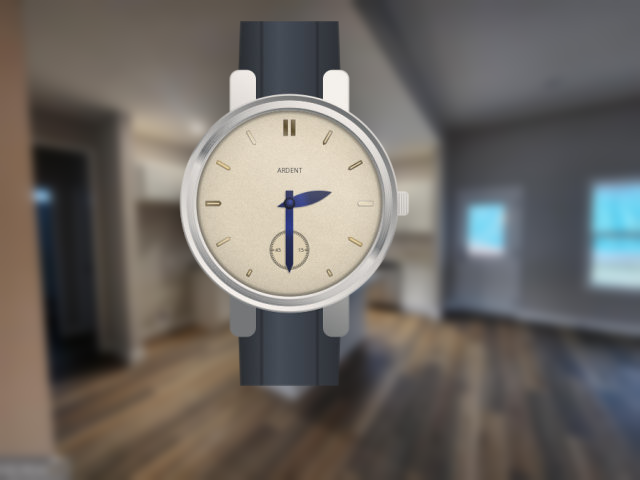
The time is 2:30
